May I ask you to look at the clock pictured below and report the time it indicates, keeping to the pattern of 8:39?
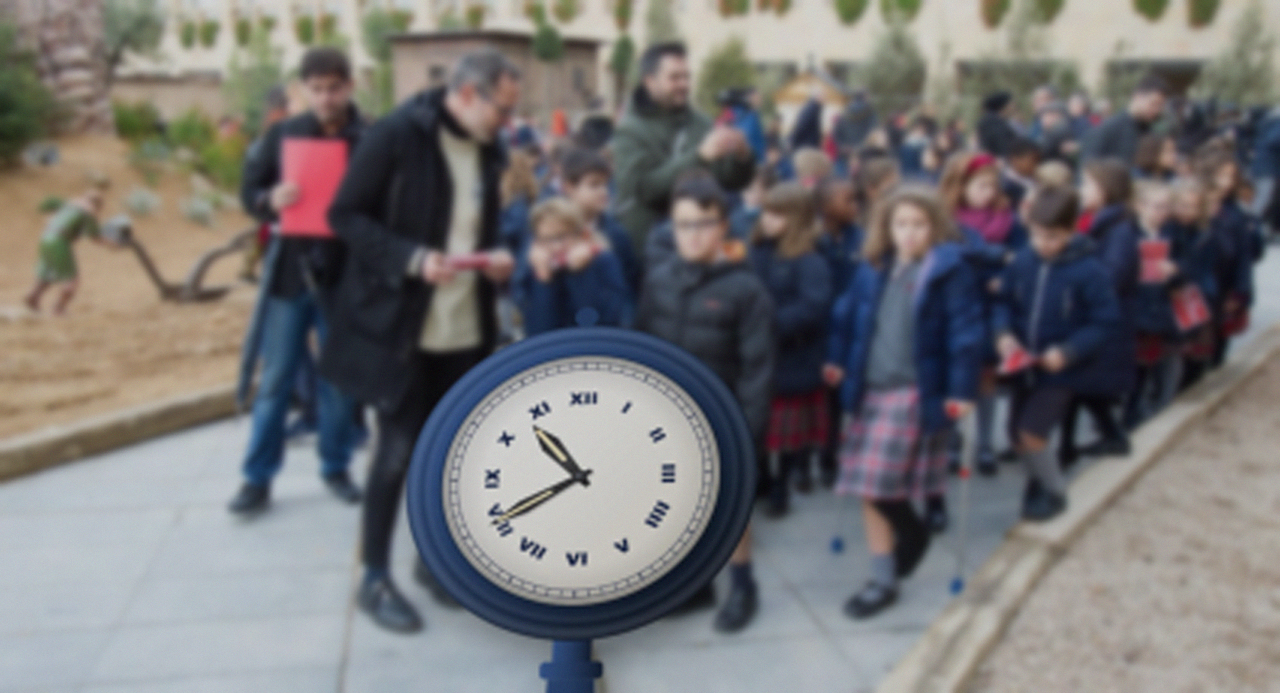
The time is 10:40
